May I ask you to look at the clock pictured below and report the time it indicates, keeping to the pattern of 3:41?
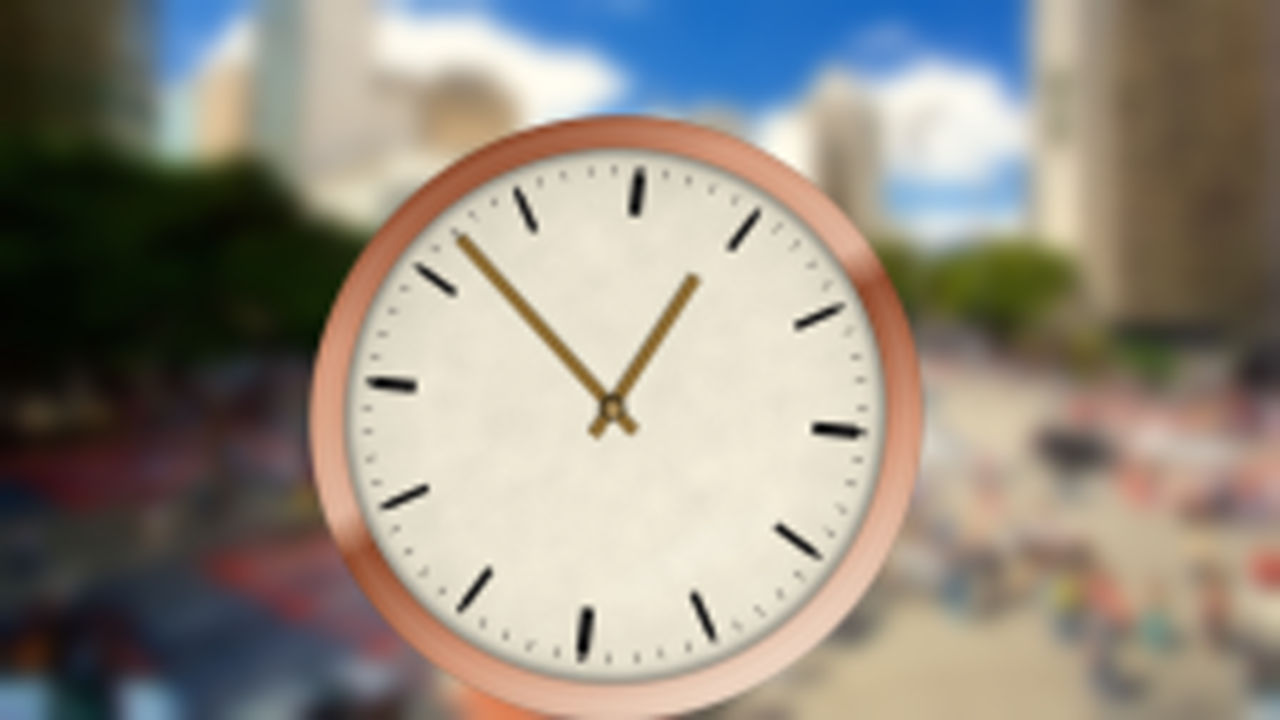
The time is 12:52
